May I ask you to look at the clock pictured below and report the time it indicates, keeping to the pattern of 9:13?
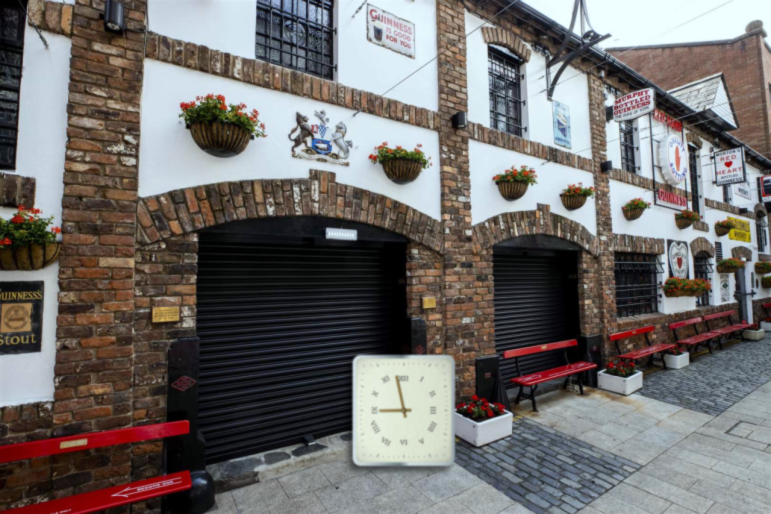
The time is 8:58
